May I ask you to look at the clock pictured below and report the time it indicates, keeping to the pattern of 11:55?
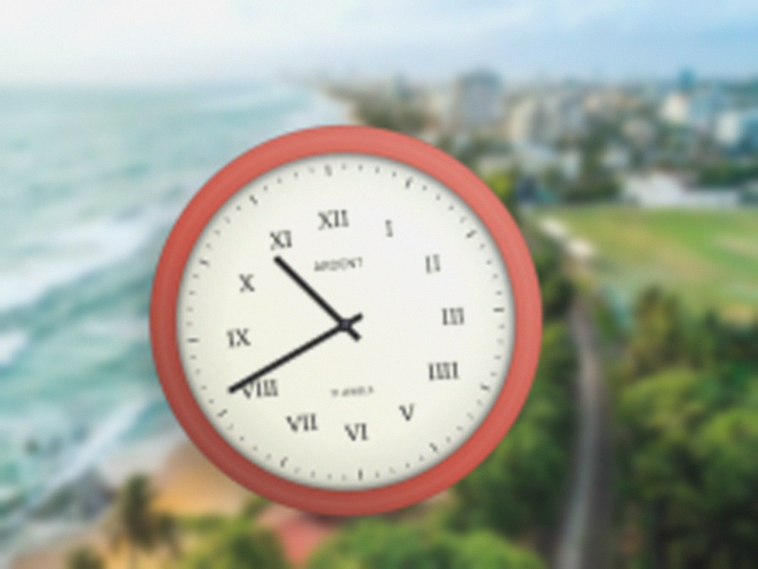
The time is 10:41
